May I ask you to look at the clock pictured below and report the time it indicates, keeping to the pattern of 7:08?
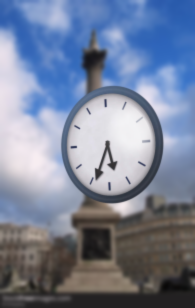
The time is 5:34
